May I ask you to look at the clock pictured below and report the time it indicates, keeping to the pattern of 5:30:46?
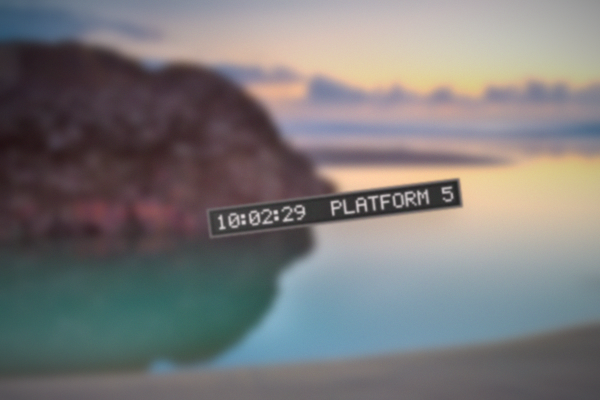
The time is 10:02:29
